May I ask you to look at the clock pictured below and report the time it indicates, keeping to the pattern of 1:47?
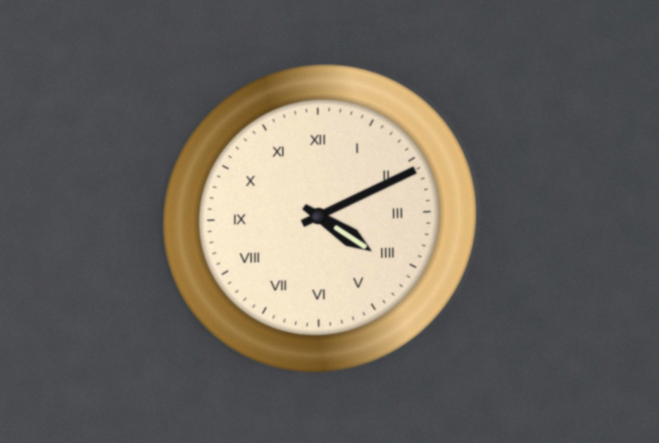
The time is 4:11
